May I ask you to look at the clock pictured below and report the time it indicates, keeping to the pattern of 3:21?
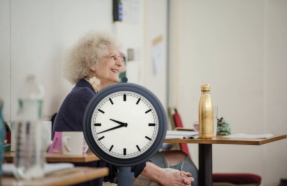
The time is 9:42
